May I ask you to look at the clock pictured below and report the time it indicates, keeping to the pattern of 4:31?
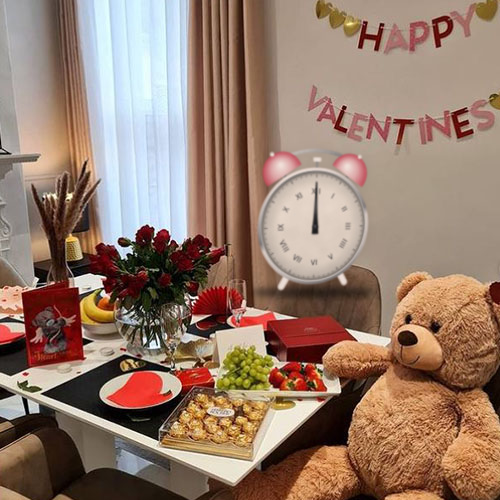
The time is 12:00
